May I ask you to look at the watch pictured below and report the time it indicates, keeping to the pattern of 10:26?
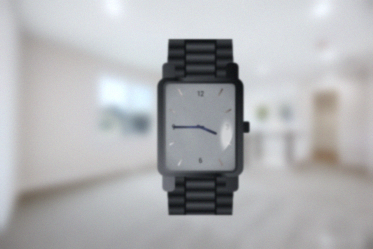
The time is 3:45
